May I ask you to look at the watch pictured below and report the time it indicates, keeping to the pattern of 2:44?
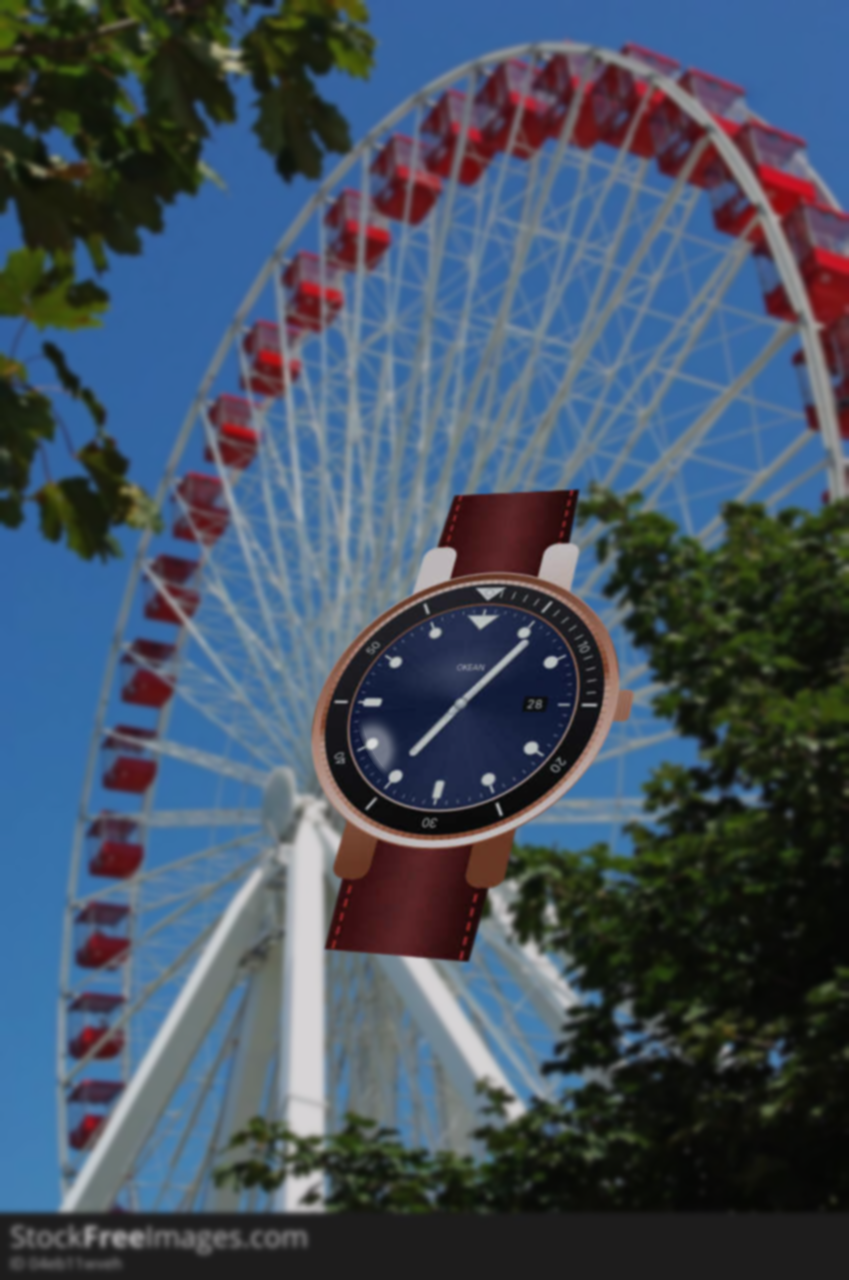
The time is 7:06
